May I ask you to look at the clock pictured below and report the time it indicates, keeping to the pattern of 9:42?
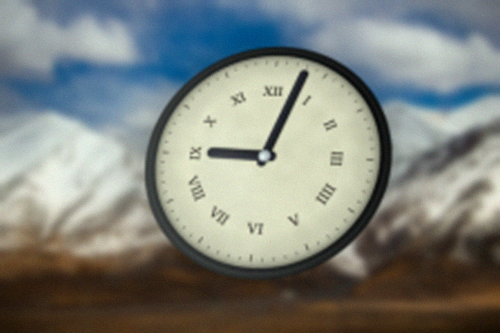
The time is 9:03
